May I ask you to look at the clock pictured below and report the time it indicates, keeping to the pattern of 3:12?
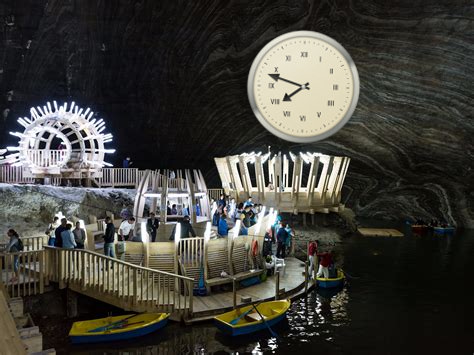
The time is 7:48
